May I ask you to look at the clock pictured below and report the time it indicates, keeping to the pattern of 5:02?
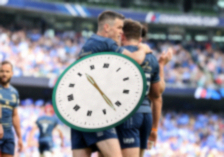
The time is 10:22
